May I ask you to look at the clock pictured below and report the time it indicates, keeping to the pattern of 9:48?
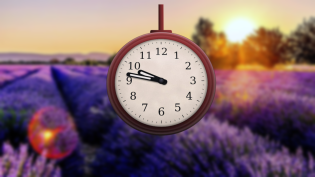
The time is 9:47
